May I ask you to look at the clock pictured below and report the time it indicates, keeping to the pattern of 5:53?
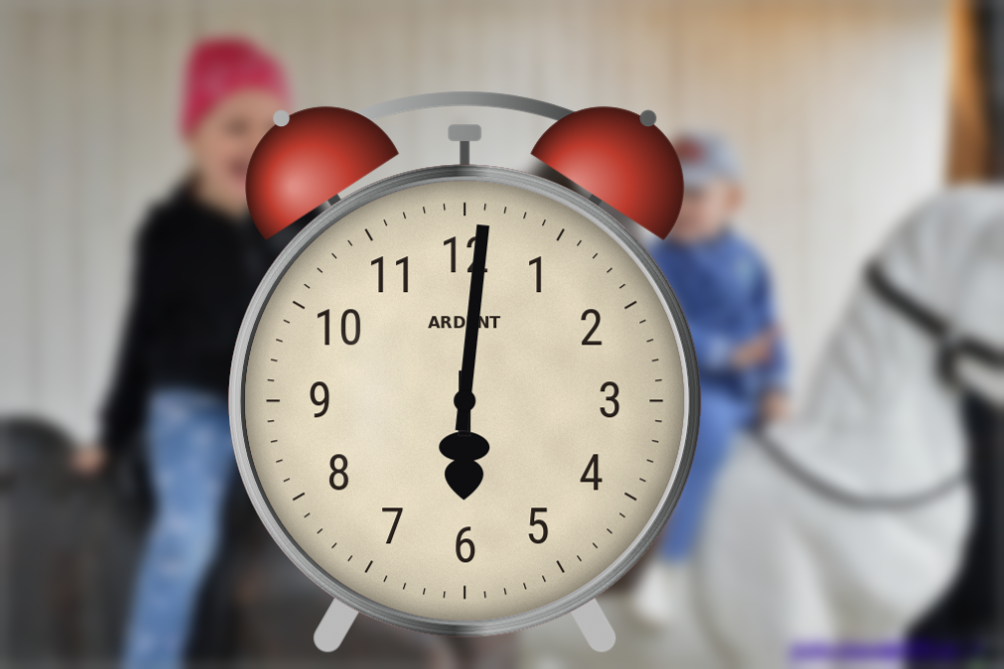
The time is 6:01
